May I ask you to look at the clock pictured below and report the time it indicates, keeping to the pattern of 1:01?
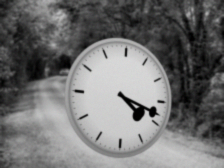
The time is 4:18
